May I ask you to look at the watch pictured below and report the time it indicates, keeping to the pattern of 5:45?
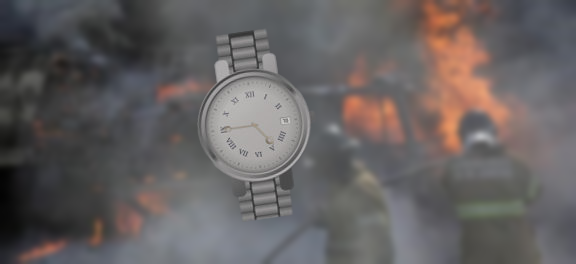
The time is 4:45
